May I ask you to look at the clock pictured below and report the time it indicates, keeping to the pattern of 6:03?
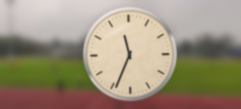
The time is 11:34
